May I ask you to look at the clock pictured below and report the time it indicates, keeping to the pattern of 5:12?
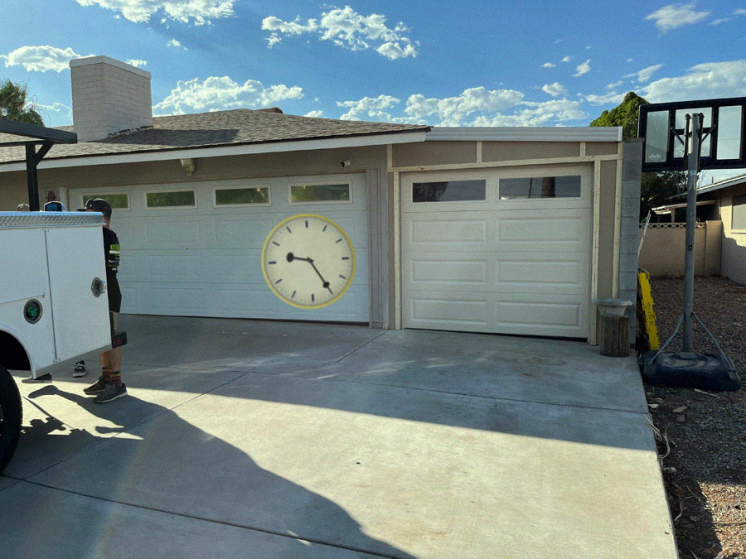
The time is 9:25
